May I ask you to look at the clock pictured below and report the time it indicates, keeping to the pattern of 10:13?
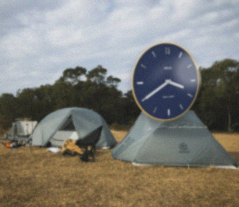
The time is 3:40
